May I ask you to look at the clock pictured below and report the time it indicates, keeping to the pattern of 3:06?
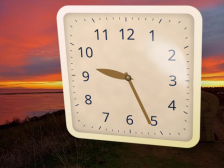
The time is 9:26
